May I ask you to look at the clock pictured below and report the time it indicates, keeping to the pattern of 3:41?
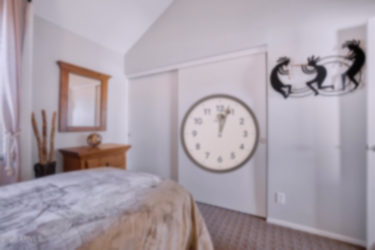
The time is 12:03
